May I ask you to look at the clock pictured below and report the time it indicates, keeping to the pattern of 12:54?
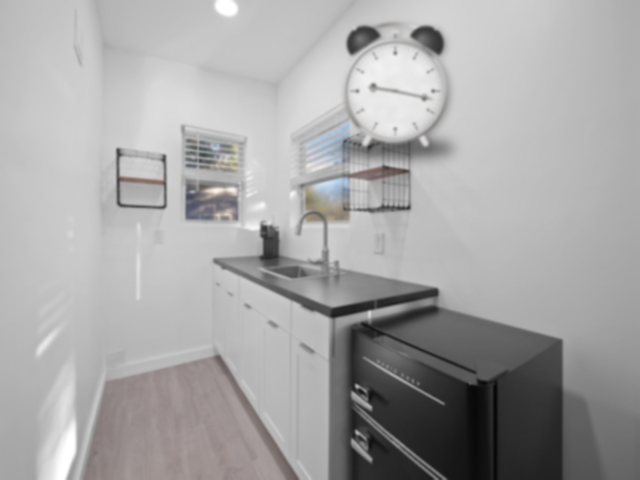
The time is 9:17
